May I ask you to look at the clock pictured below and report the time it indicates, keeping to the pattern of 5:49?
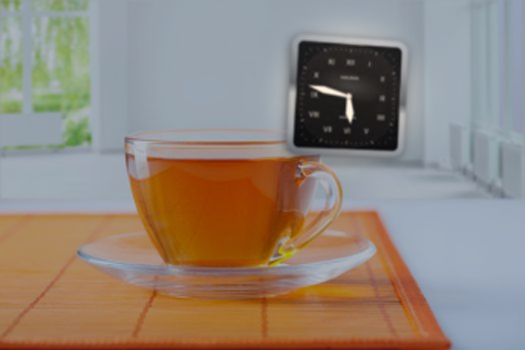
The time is 5:47
